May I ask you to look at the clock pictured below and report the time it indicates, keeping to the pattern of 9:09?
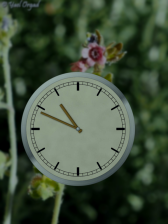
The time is 10:49
